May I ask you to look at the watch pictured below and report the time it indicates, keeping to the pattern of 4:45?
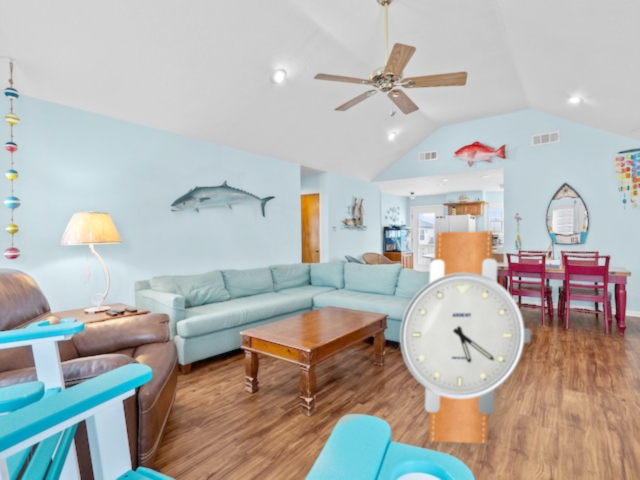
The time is 5:21
